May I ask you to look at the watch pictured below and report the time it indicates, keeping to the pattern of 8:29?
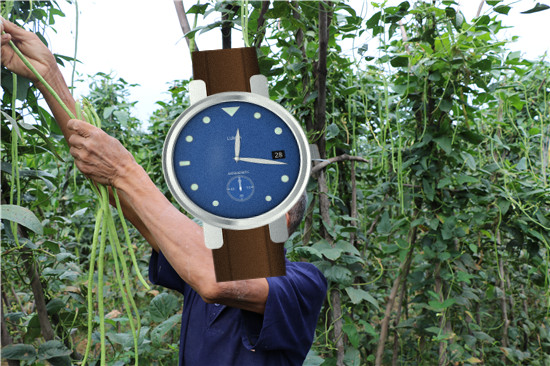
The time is 12:17
